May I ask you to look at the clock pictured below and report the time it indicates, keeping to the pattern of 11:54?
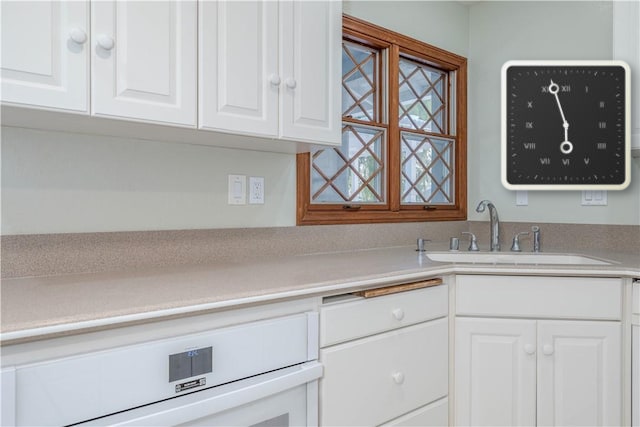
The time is 5:57
